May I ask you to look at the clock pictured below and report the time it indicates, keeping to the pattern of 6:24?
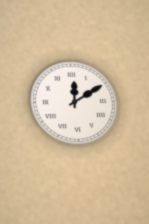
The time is 12:10
